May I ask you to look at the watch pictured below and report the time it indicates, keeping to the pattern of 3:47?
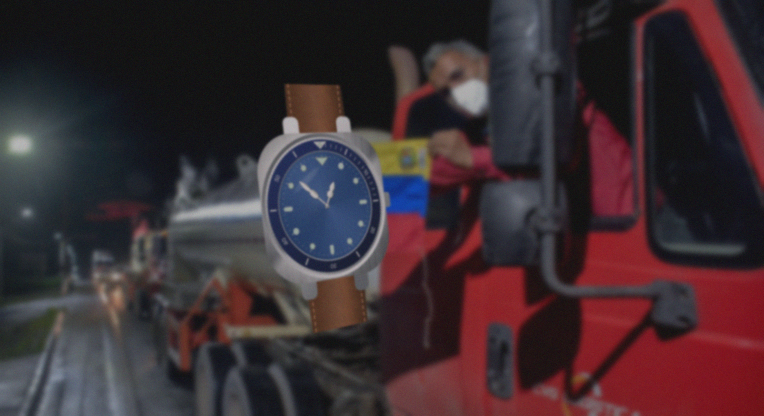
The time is 12:52
